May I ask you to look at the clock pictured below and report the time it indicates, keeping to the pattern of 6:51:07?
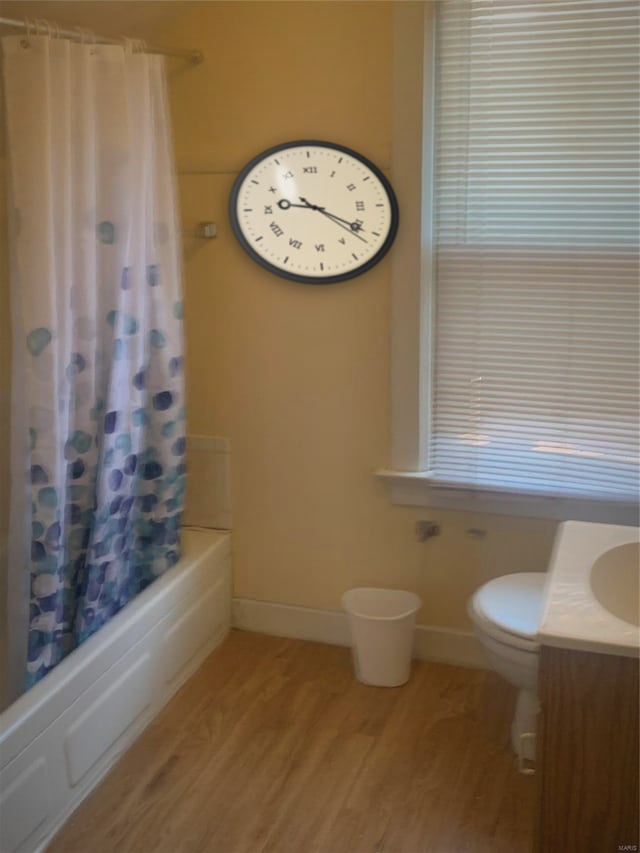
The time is 9:20:22
